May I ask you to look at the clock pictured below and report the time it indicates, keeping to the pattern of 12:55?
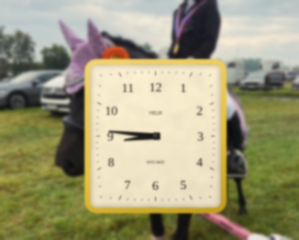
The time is 8:46
